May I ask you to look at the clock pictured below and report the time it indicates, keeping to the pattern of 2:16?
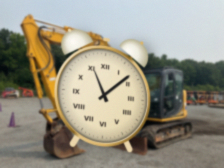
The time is 11:08
